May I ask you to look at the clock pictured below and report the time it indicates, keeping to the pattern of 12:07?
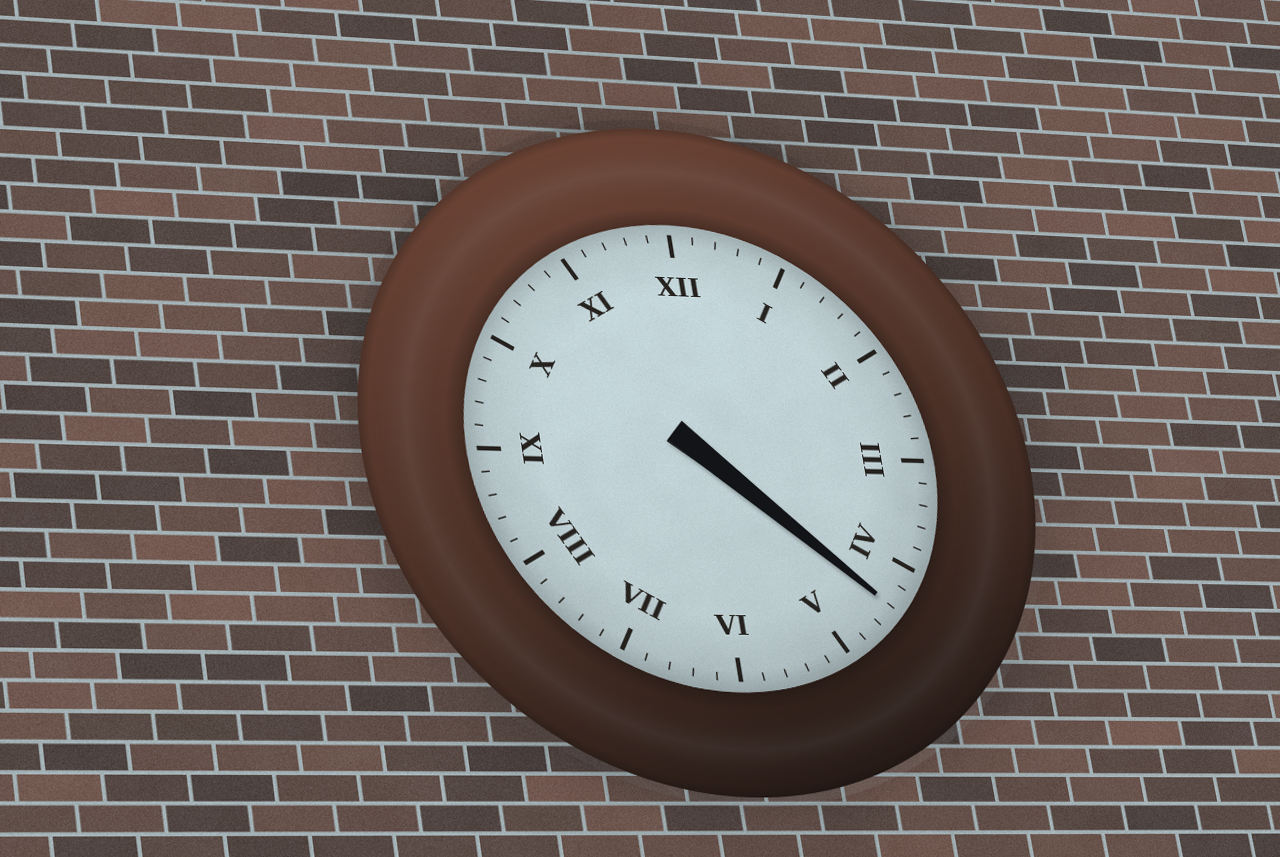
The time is 4:22
